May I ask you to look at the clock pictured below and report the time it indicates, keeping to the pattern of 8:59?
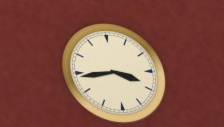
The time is 3:44
